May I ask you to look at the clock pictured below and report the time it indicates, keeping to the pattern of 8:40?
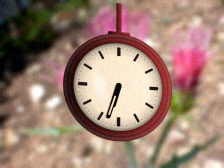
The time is 6:33
